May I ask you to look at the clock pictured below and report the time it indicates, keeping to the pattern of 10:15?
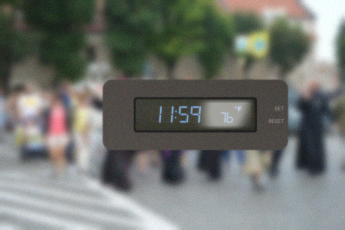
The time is 11:59
